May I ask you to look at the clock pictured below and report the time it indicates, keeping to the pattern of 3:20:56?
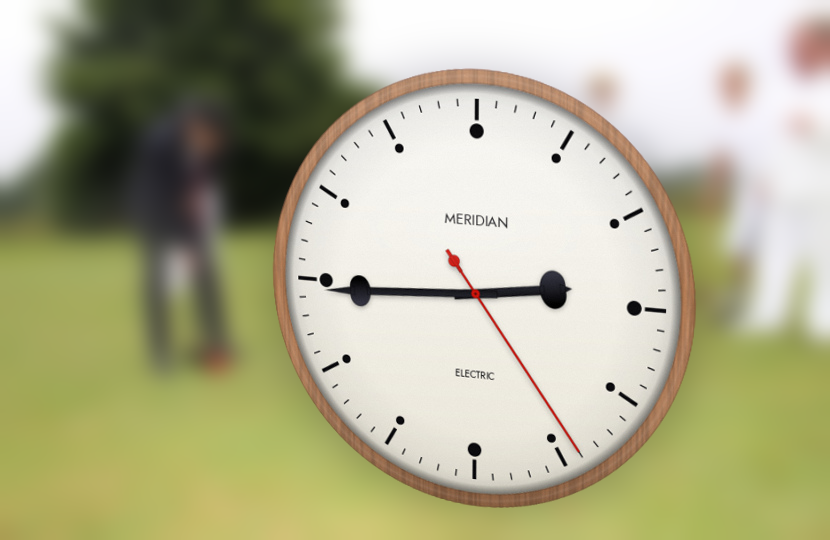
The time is 2:44:24
